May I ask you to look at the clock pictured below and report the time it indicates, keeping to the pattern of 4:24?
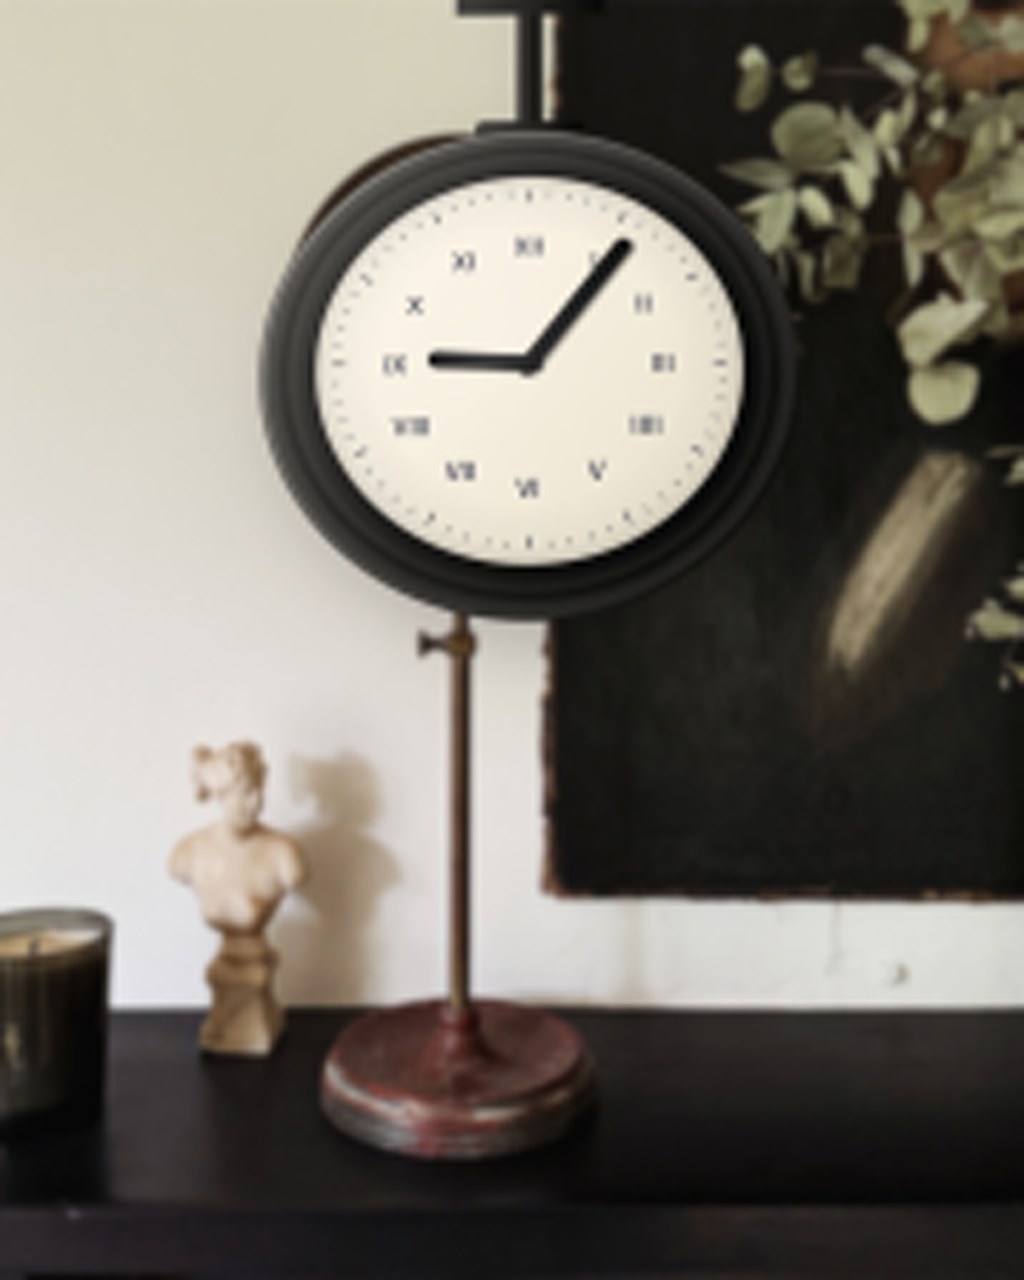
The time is 9:06
